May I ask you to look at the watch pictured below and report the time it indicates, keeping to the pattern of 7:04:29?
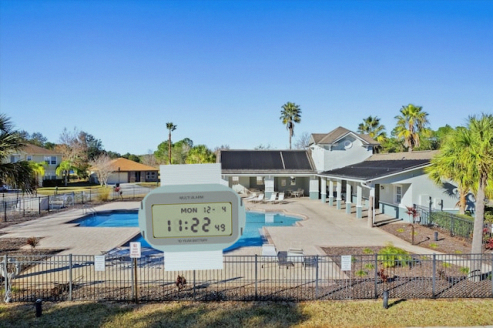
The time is 11:22:49
